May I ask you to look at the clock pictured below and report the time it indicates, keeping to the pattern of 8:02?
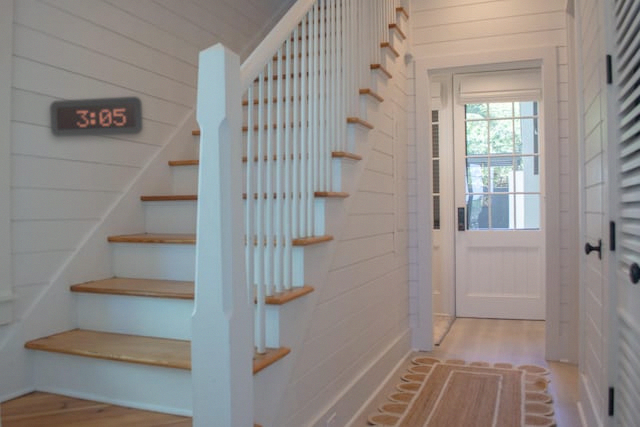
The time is 3:05
